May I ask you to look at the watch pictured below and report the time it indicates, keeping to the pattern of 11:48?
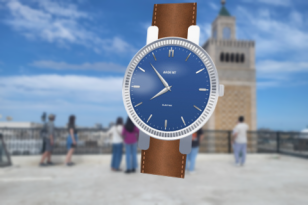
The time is 7:53
